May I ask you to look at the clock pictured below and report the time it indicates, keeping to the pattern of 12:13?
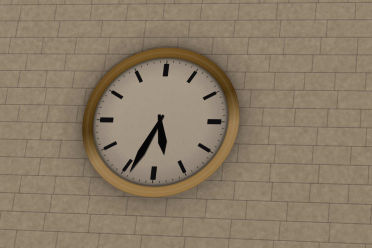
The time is 5:34
